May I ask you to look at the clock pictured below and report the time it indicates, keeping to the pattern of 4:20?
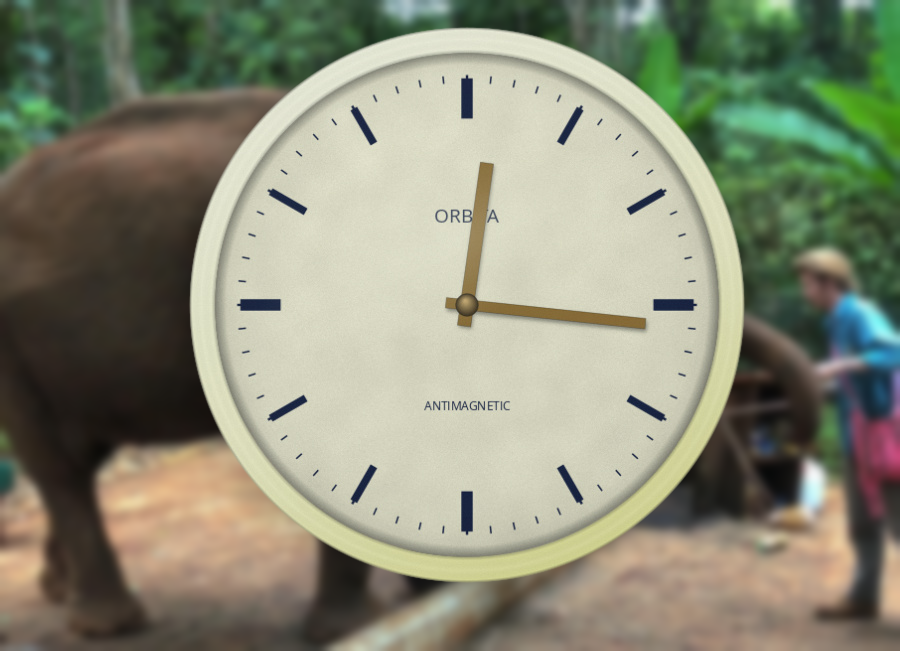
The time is 12:16
